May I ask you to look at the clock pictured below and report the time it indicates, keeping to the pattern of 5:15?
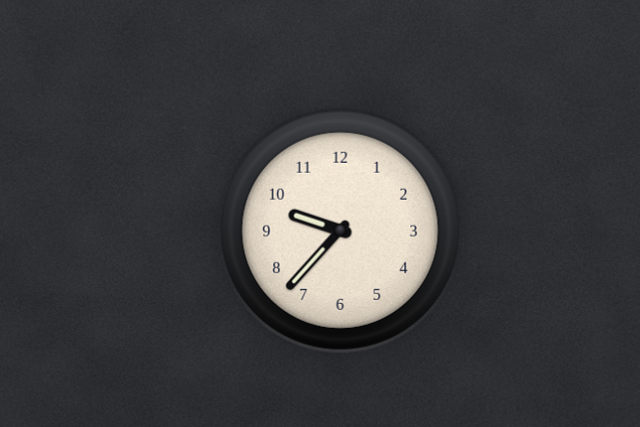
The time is 9:37
